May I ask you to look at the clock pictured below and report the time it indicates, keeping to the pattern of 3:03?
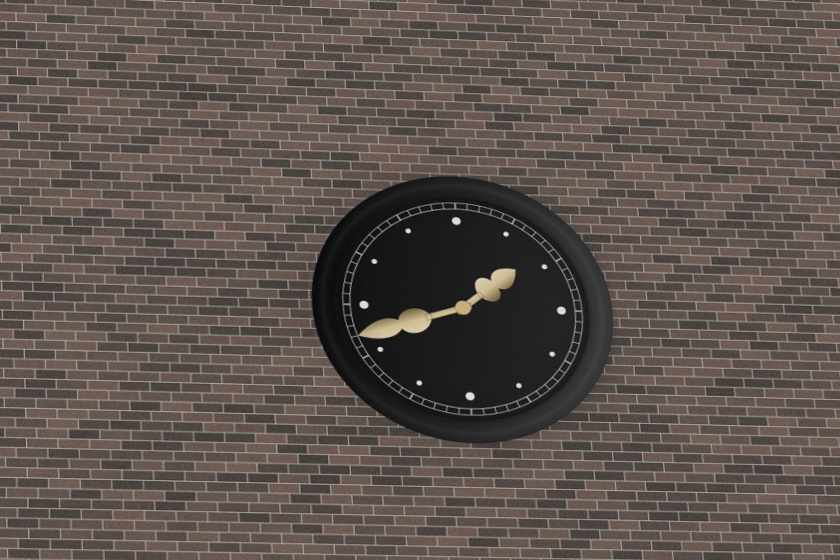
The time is 1:42
